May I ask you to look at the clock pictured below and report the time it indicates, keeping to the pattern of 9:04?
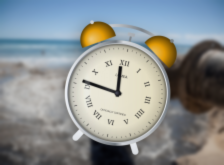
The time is 11:46
